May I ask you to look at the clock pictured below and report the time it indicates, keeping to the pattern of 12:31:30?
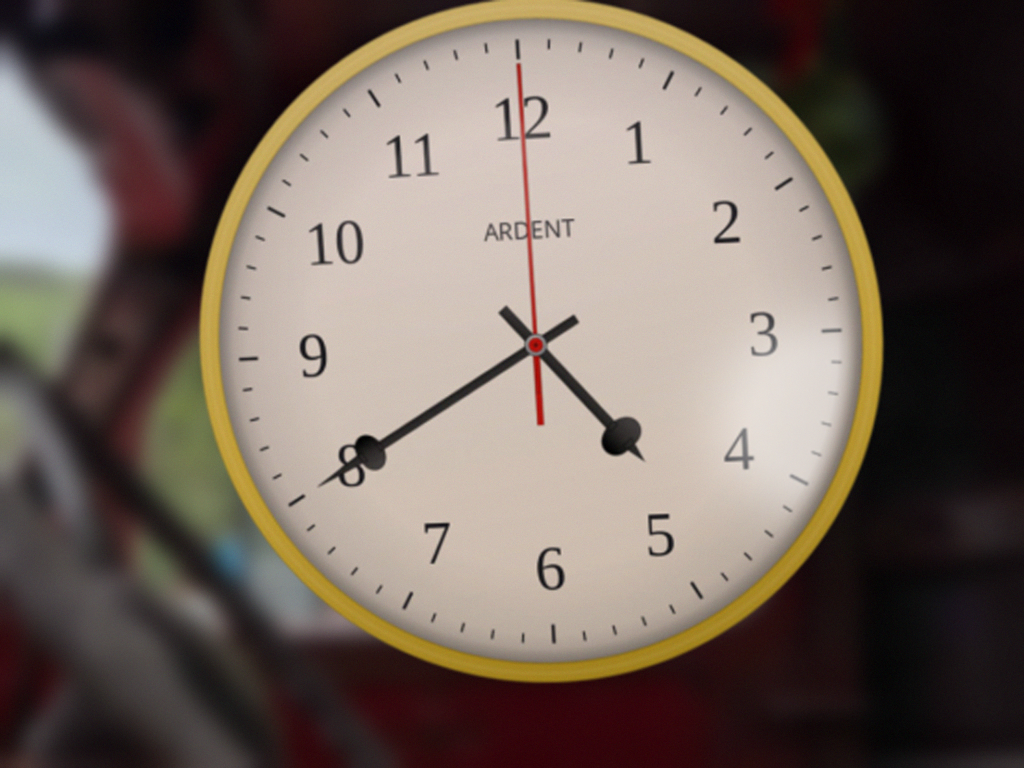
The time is 4:40:00
